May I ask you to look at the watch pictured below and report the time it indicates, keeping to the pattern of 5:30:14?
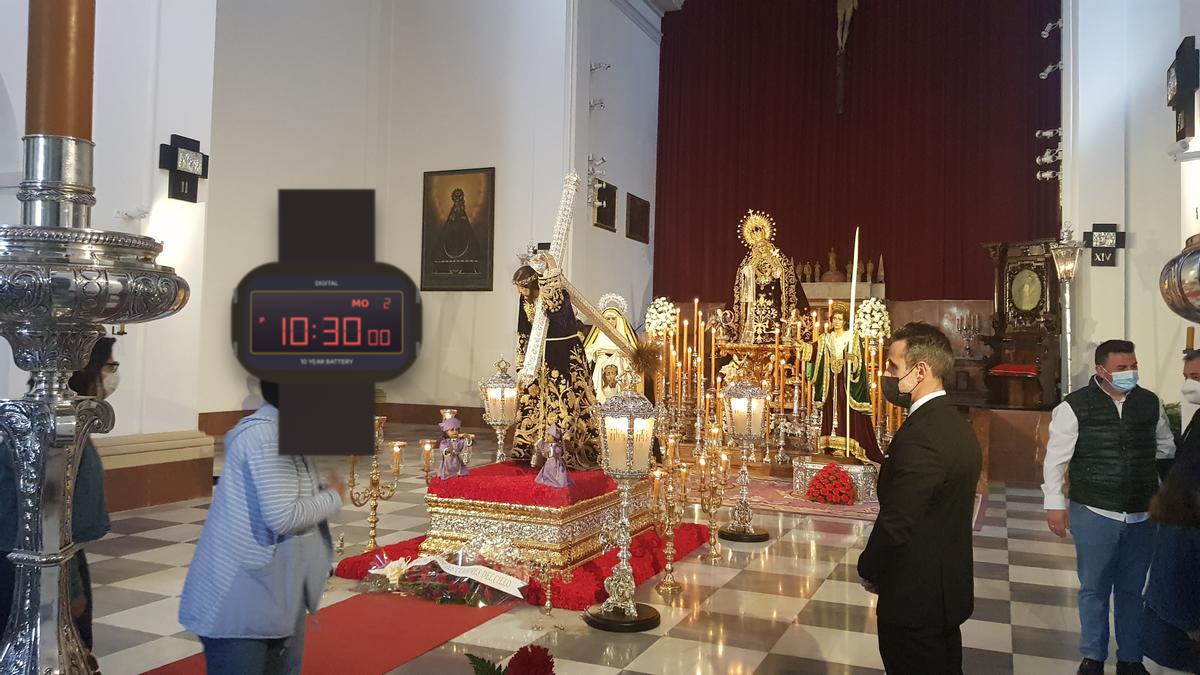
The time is 10:30:00
